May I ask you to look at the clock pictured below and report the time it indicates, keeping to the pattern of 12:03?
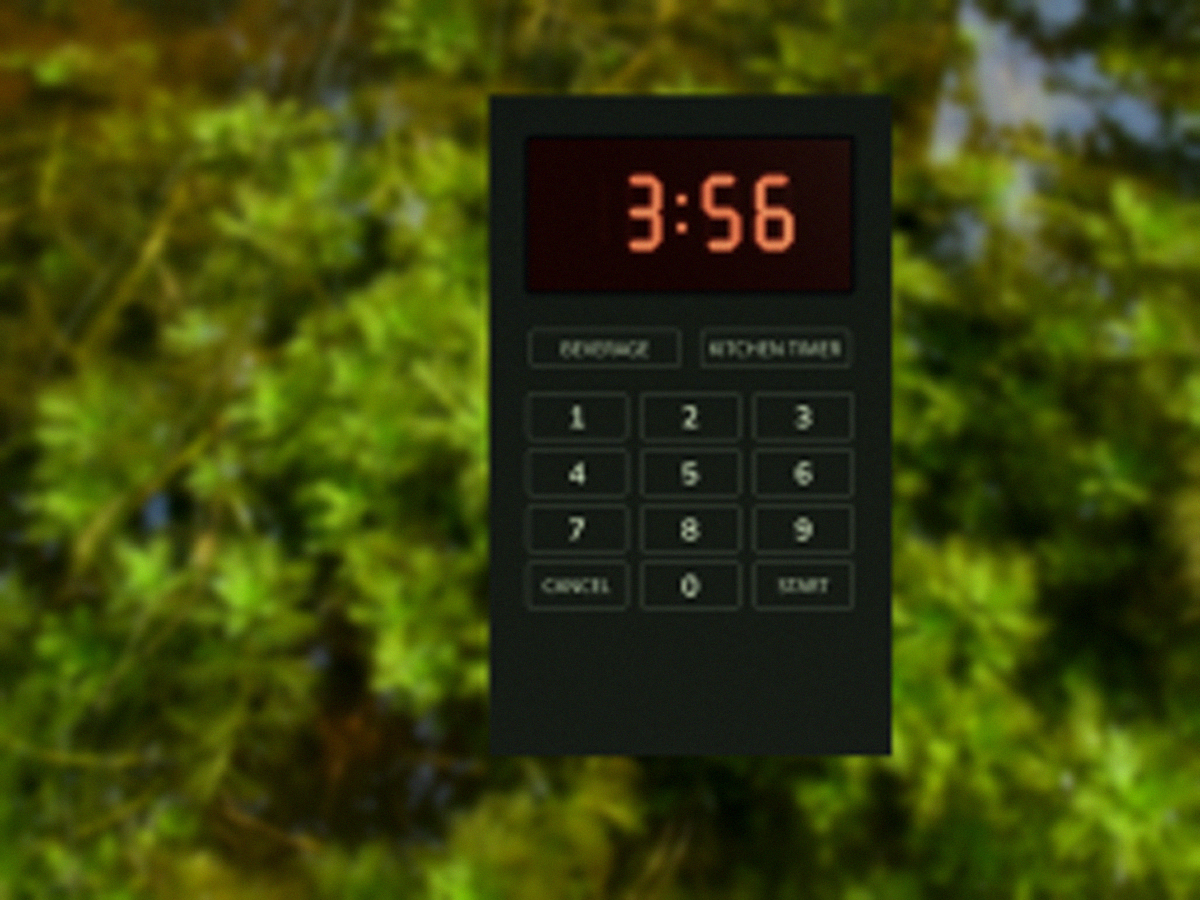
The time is 3:56
